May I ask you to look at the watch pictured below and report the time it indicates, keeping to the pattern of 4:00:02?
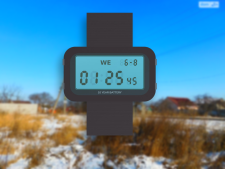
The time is 1:25:45
